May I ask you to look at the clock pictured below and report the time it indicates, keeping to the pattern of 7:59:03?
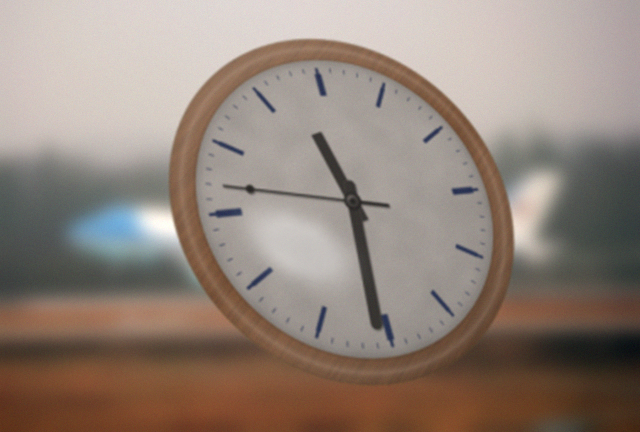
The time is 11:30:47
